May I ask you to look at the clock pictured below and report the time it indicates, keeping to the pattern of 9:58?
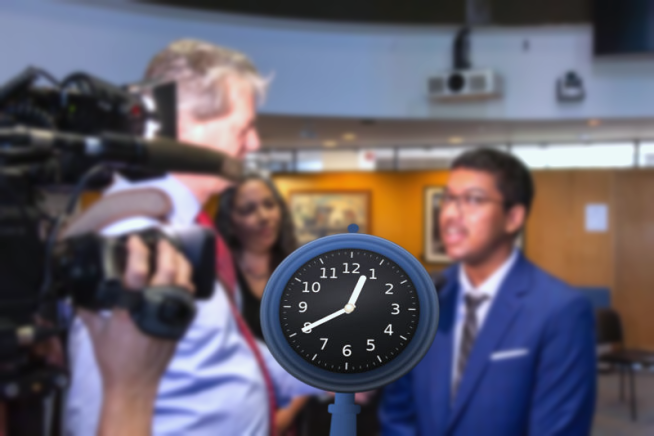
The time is 12:40
